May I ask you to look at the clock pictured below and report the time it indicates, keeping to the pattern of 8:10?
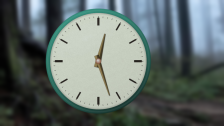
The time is 12:27
